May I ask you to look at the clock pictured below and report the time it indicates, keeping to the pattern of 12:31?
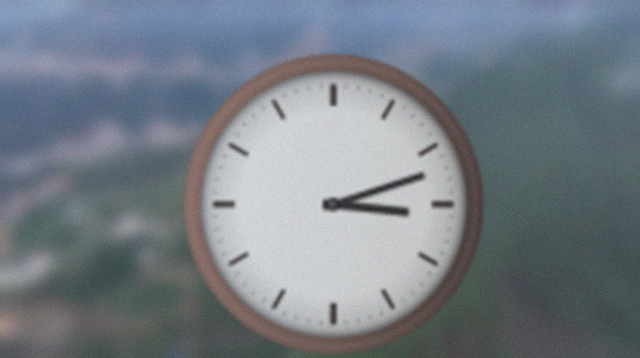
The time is 3:12
